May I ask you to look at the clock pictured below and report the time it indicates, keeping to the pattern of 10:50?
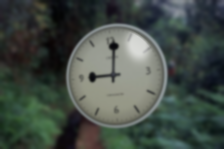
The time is 9:01
